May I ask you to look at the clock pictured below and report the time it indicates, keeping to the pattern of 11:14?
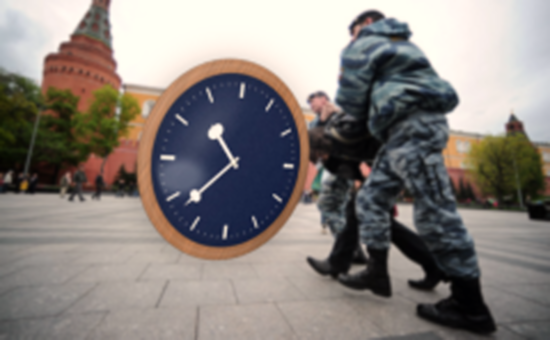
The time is 10:38
